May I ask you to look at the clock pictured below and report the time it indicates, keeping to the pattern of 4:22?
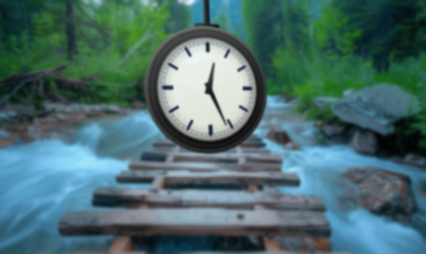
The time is 12:26
